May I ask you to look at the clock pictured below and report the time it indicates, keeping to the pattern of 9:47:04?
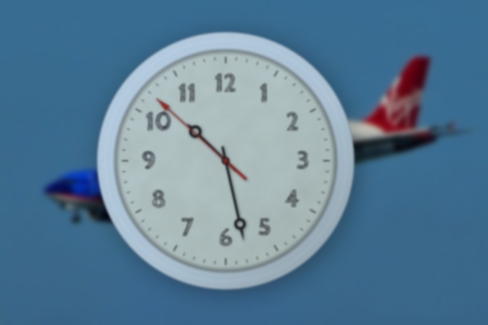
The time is 10:27:52
